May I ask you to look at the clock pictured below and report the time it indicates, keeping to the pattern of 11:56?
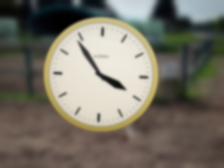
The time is 3:54
